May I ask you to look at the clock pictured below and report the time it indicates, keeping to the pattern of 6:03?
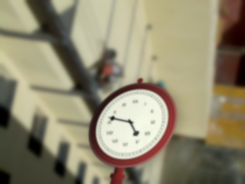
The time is 4:47
